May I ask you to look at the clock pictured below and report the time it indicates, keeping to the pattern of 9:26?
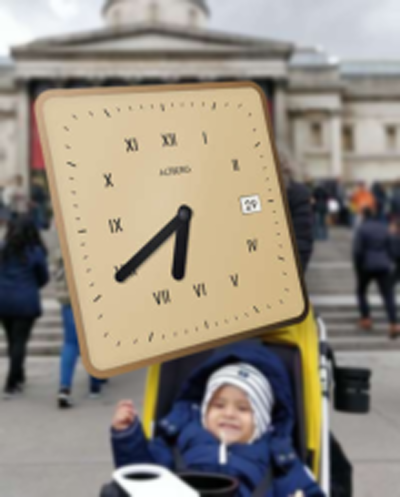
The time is 6:40
